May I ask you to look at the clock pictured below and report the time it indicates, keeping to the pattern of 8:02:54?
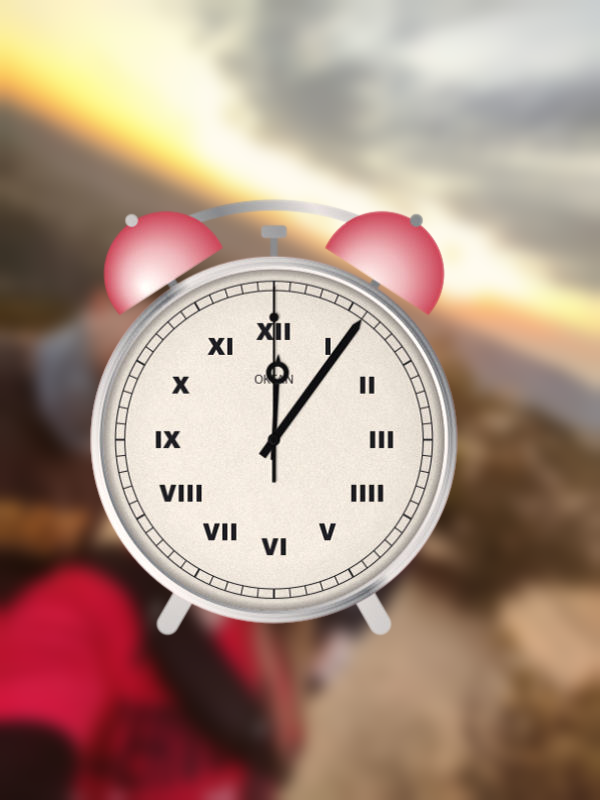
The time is 12:06:00
